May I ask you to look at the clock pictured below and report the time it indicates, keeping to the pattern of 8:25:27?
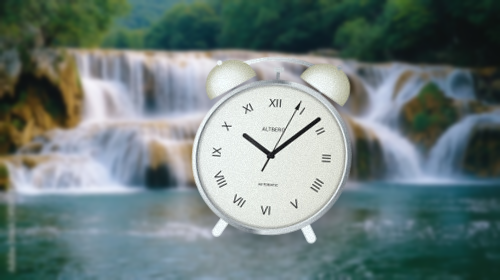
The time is 10:08:04
